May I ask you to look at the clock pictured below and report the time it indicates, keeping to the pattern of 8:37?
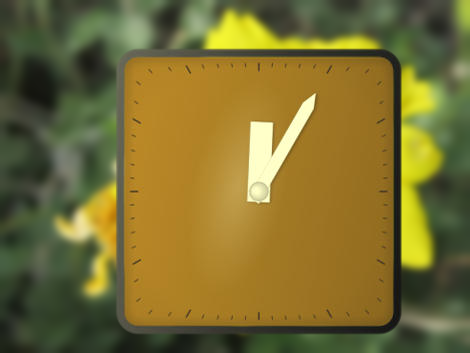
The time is 12:05
